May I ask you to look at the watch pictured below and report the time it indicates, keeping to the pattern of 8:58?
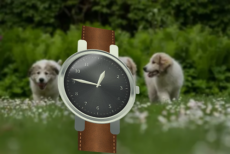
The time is 12:46
